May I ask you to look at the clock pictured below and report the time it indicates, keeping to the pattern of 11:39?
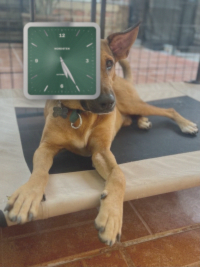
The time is 5:25
